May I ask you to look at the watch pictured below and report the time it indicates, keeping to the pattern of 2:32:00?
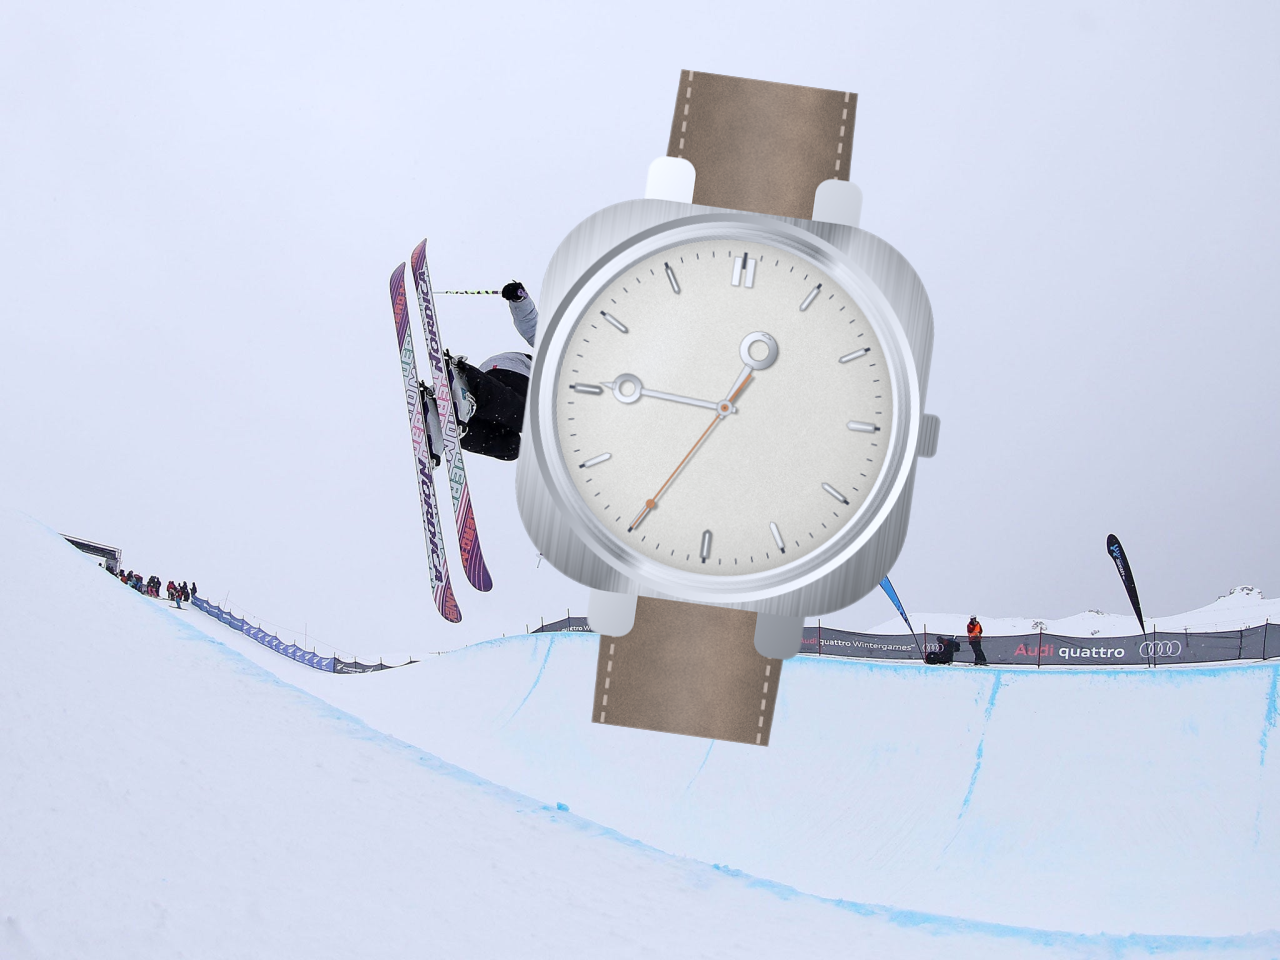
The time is 12:45:35
